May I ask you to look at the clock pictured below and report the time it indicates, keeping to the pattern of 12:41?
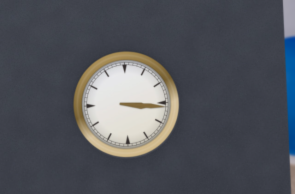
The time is 3:16
